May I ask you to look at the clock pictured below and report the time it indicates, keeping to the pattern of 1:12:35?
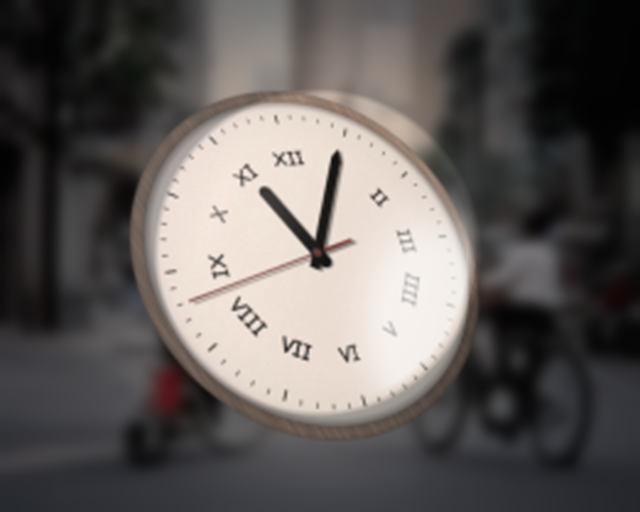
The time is 11:04:43
